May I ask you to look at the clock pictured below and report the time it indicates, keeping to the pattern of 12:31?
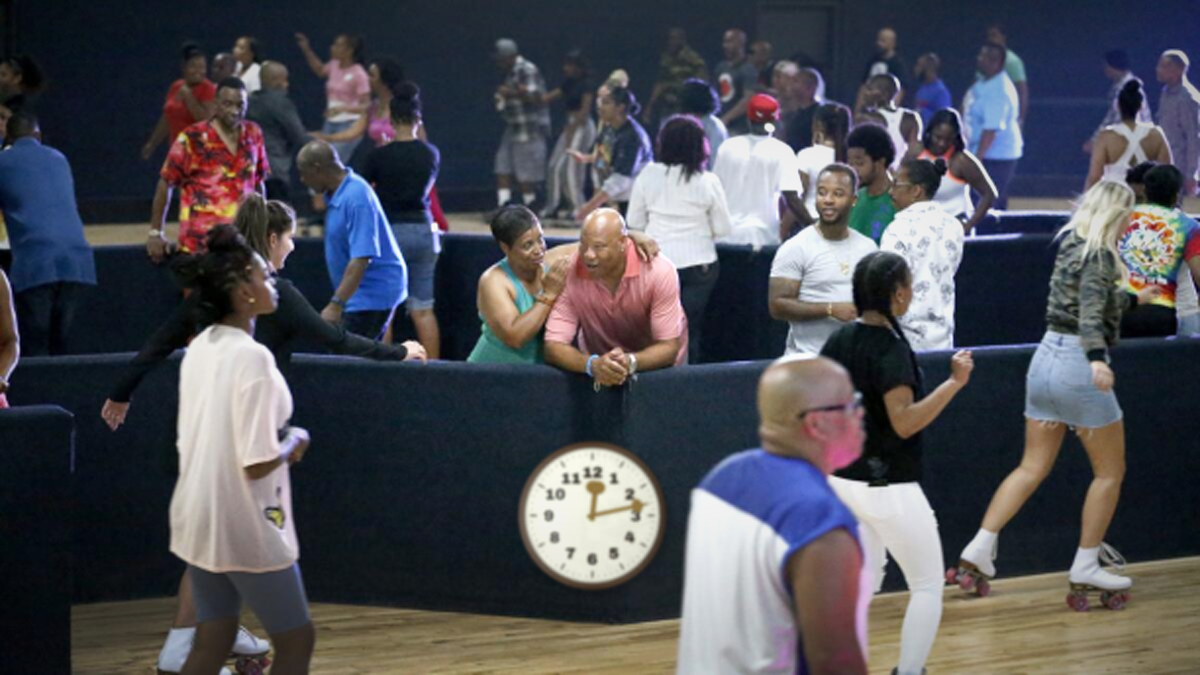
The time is 12:13
